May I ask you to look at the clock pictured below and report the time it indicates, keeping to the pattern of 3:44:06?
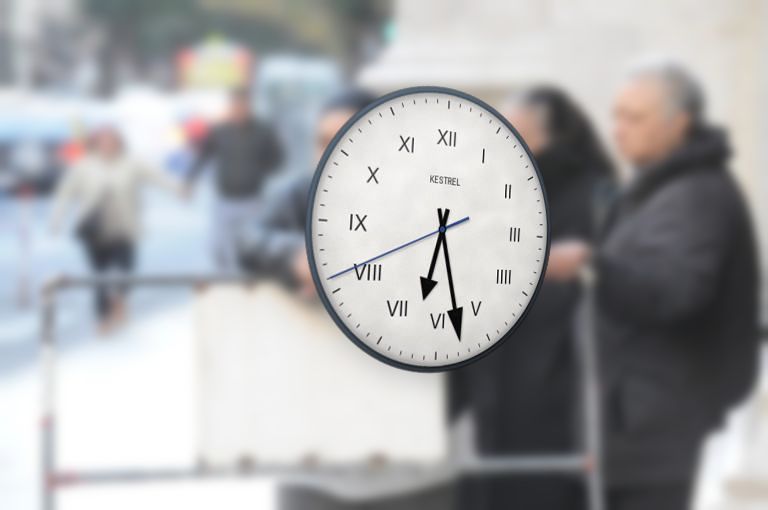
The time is 6:27:41
